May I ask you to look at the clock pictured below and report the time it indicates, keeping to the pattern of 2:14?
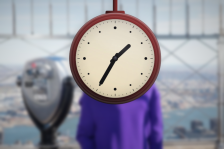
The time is 1:35
